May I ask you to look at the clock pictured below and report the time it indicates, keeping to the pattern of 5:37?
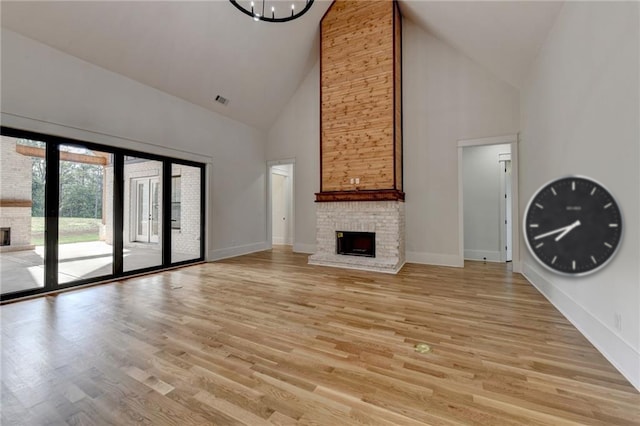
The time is 7:42
